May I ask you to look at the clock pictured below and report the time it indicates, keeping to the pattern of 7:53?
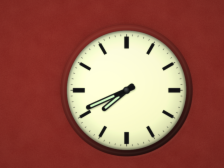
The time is 7:41
